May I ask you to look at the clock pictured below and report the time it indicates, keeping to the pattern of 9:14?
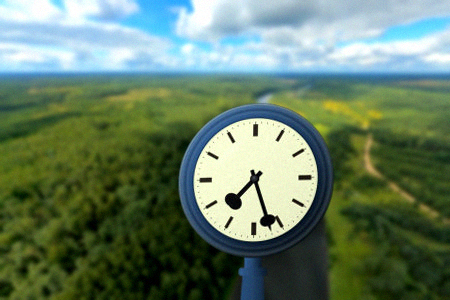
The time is 7:27
